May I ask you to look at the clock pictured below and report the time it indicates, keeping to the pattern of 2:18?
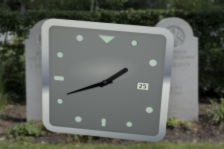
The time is 1:41
